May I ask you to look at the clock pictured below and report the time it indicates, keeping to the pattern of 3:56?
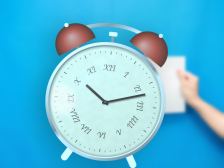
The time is 10:12
